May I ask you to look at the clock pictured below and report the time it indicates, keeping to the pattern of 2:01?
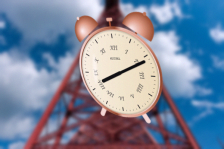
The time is 8:11
